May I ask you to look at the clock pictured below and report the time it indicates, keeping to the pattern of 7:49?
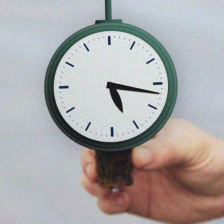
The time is 5:17
